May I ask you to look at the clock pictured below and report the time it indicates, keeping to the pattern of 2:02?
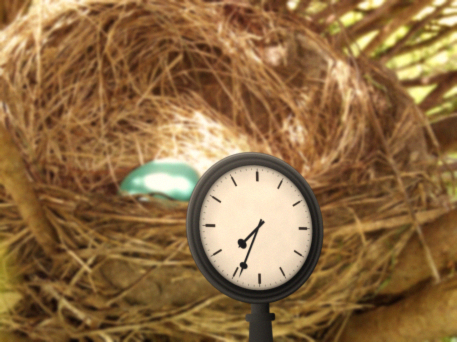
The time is 7:34
